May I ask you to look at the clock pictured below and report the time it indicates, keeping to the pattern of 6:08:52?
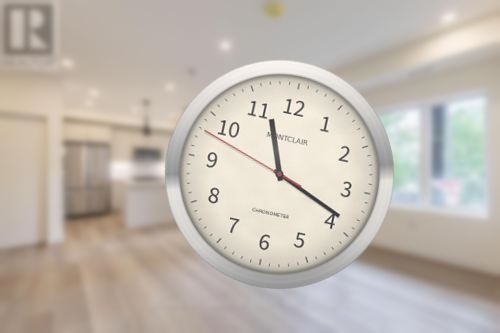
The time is 11:18:48
